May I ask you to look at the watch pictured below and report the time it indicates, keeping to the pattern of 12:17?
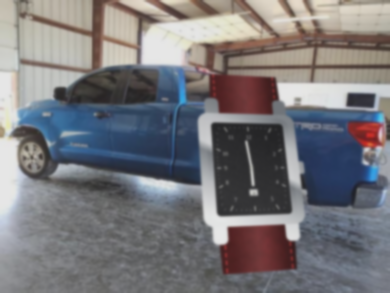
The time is 5:59
